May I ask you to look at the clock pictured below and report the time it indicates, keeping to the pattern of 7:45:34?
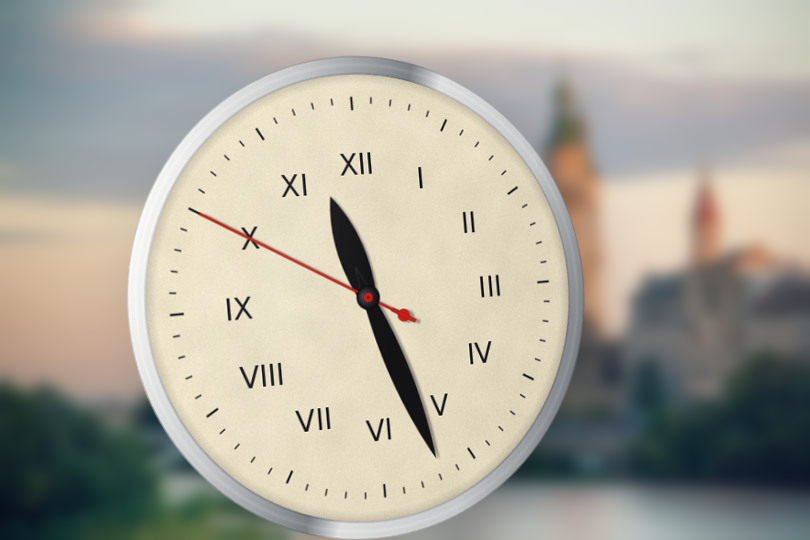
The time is 11:26:50
